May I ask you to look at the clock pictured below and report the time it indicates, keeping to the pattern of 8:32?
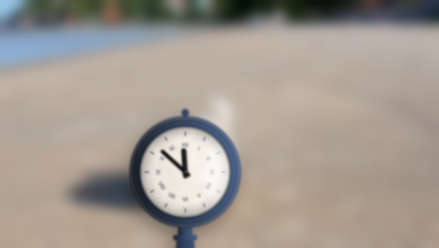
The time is 11:52
